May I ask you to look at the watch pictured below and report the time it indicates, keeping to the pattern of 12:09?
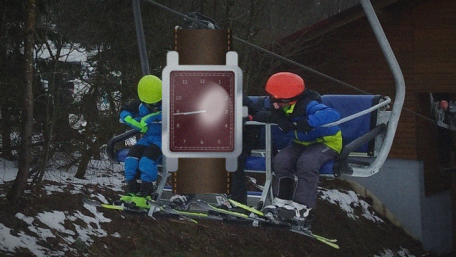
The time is 8:44
